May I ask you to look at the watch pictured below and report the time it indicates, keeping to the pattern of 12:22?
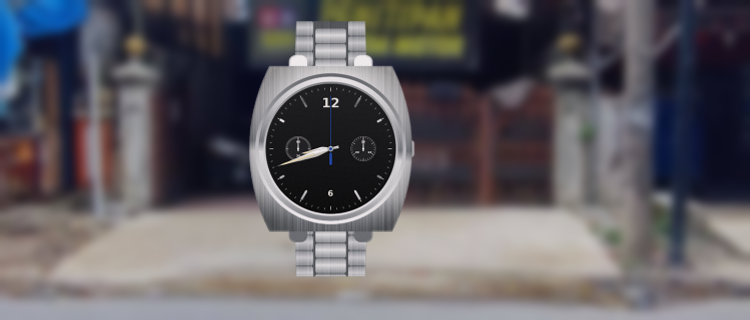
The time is 8:42
